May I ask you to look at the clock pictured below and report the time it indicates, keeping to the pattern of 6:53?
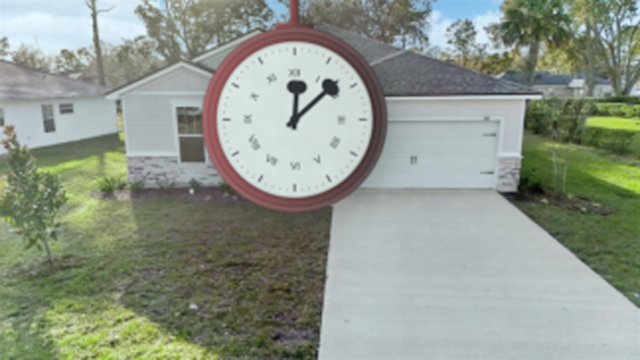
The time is 12:08
